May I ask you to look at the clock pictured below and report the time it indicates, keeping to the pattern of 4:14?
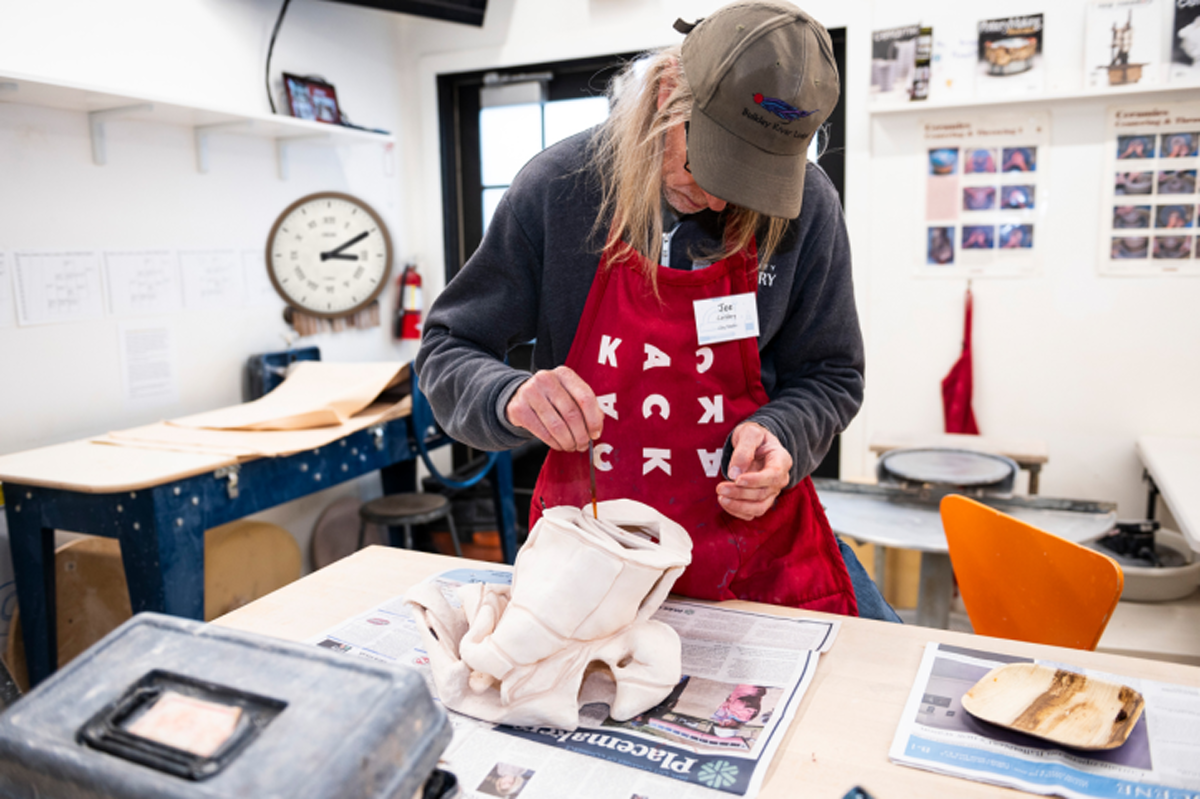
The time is 3:10
